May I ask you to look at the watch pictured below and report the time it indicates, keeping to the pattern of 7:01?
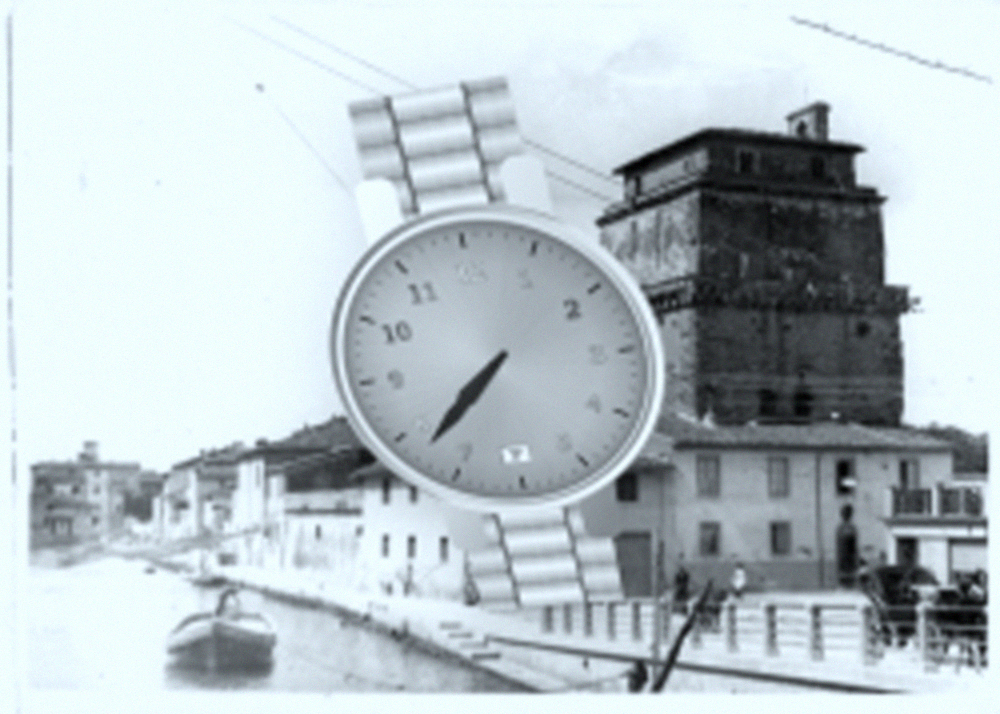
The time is 7:38
